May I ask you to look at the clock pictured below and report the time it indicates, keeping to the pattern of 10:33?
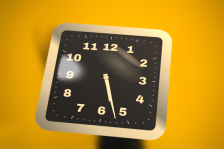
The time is 5:27
